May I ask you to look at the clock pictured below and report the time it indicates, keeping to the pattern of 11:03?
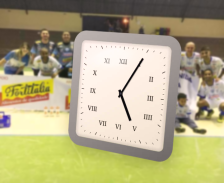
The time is 5:05
